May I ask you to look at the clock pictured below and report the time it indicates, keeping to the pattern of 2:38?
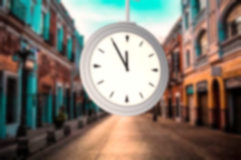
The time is 11:55
